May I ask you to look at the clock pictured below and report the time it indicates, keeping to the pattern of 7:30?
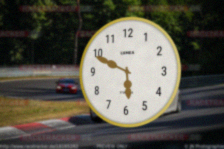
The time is 5:49
